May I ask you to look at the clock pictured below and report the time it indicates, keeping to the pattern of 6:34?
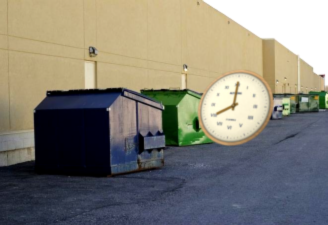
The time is 8:00
